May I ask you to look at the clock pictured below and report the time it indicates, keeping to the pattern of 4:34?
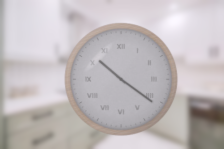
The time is 10:21
